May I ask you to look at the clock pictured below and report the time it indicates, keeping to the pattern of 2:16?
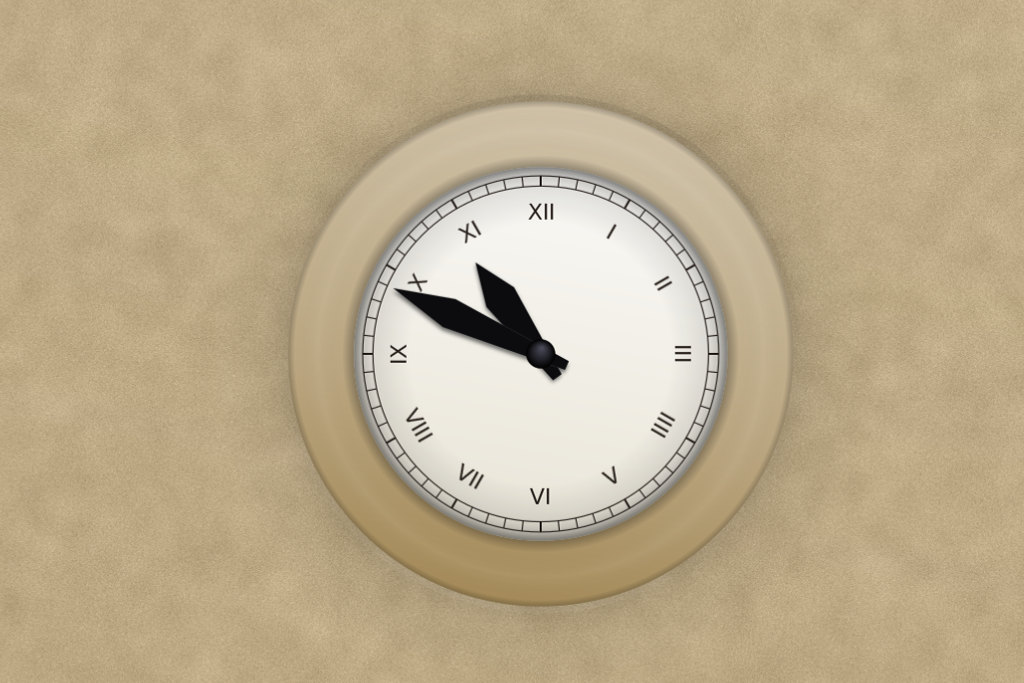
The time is 10:49
